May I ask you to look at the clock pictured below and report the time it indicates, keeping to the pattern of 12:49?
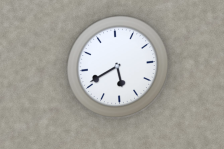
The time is 5:41
